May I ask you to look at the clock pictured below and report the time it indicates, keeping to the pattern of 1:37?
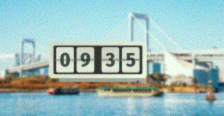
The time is 9:35
